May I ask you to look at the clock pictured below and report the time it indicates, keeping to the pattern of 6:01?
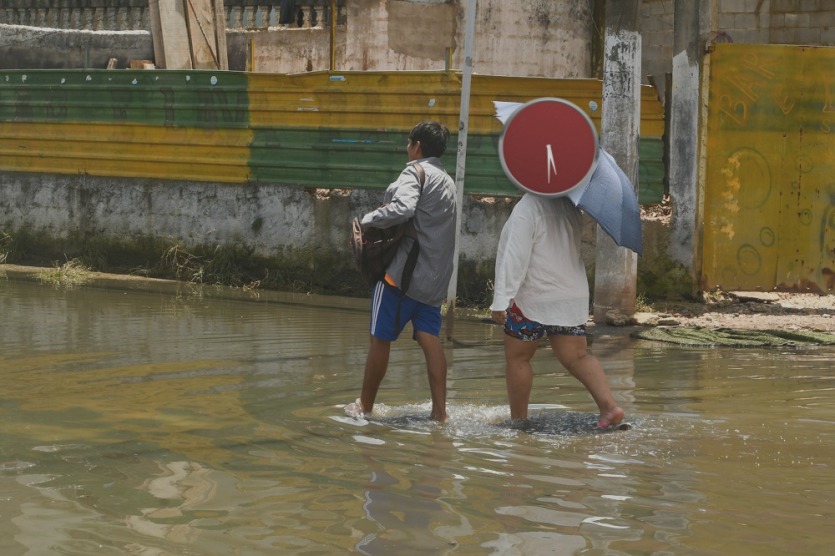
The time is 5:30
